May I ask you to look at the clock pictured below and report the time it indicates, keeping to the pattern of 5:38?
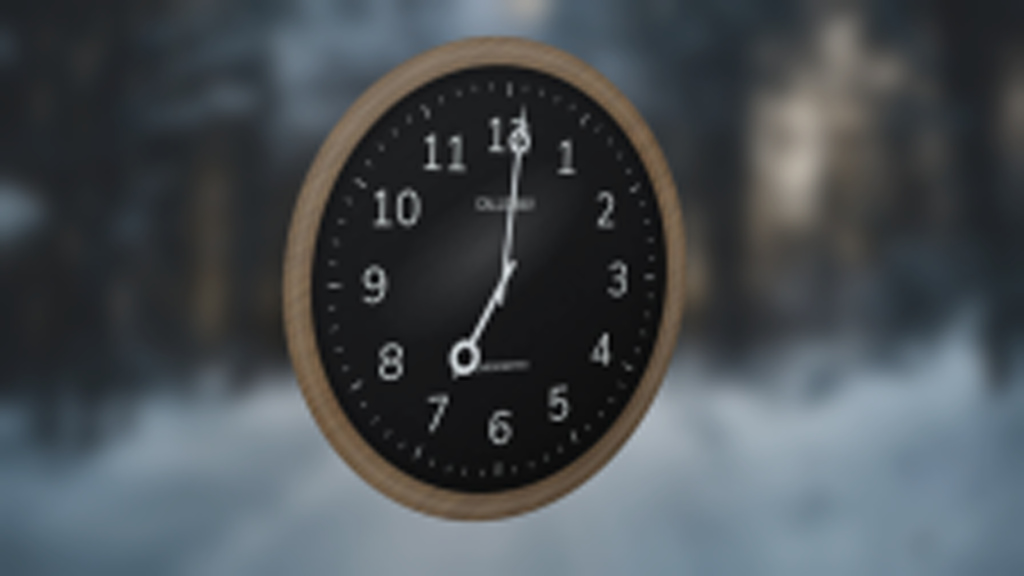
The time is 7:01
